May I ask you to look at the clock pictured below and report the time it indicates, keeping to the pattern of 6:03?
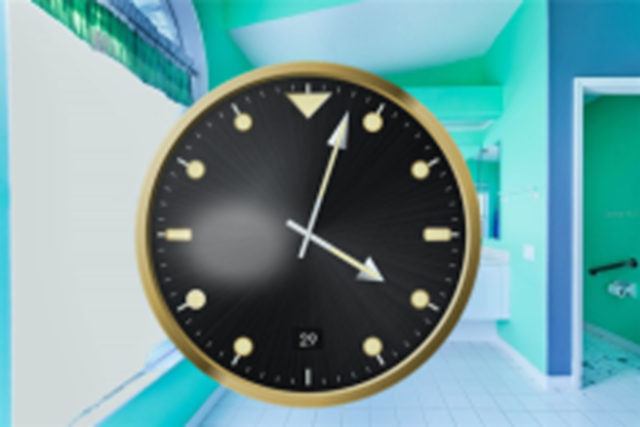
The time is 4:03
